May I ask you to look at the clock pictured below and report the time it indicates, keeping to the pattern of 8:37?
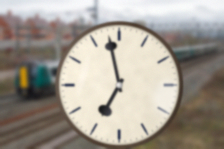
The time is 6:58
